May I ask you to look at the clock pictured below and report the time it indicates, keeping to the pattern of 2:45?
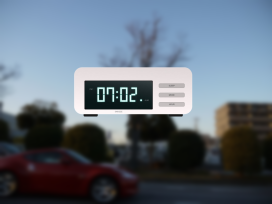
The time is 7:02
